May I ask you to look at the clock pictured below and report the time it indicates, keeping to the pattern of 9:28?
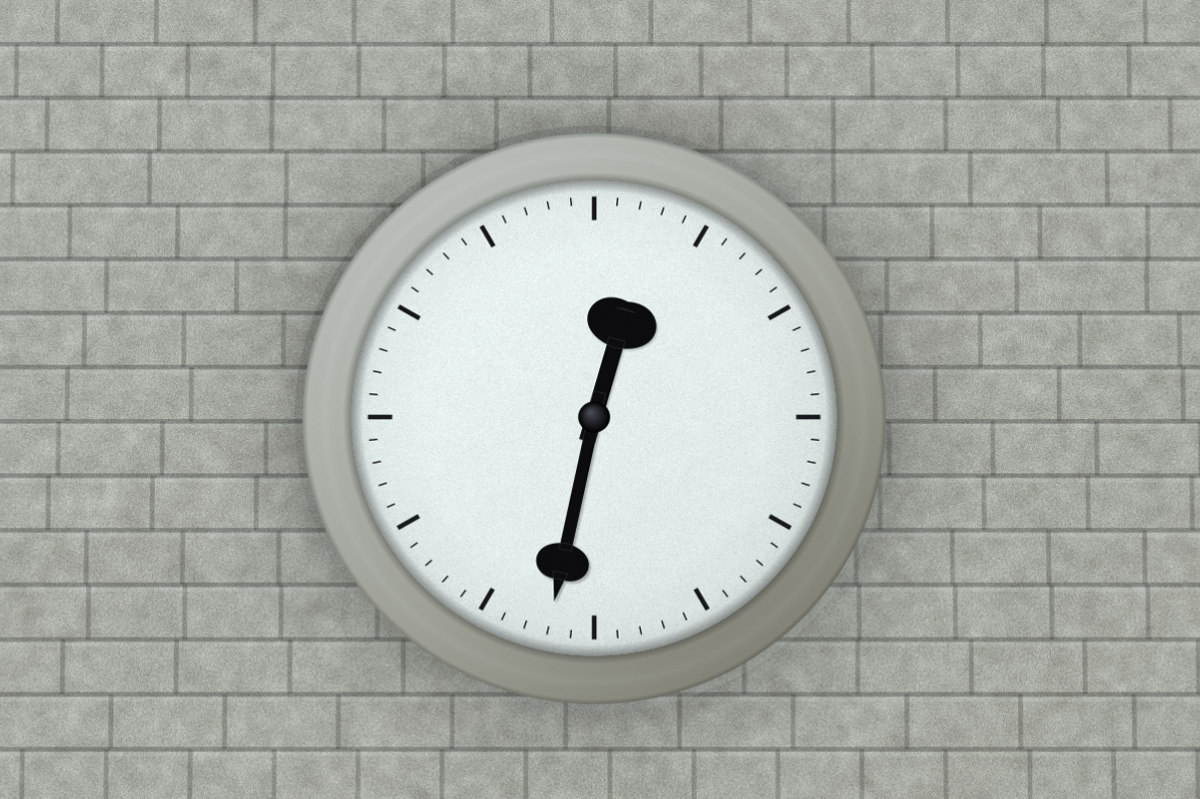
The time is 12:32
